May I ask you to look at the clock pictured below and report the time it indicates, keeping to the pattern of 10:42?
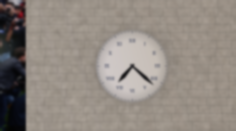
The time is 7:22
